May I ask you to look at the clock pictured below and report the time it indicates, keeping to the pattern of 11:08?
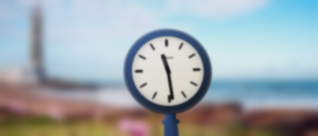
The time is 11:29
